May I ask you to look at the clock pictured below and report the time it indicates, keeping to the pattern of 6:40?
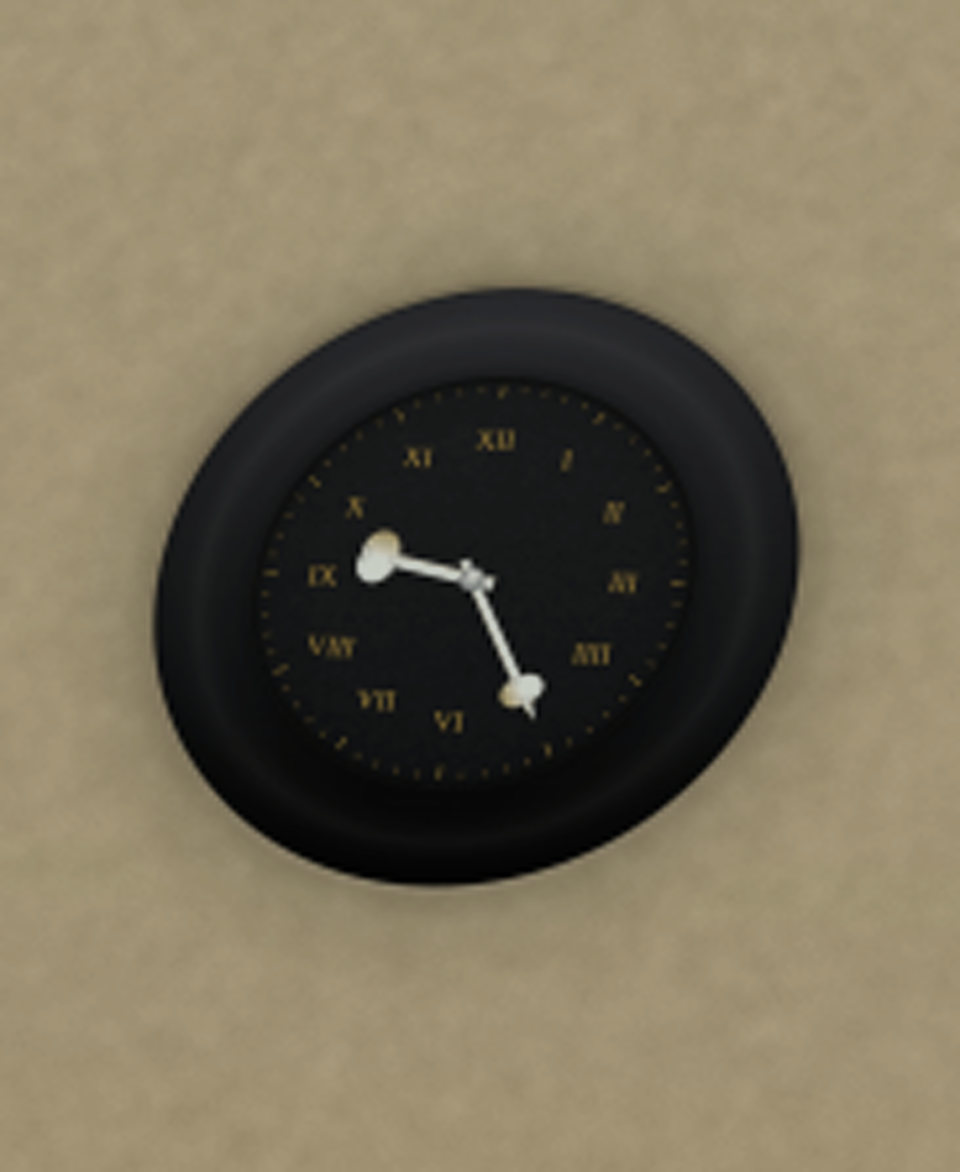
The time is 9:25
